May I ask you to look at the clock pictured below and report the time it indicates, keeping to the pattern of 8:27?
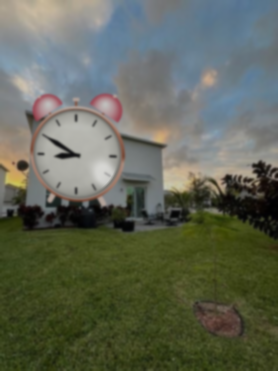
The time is 8:50
